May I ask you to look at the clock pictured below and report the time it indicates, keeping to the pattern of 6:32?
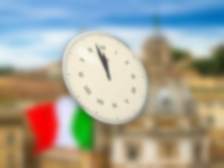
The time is 11:58
